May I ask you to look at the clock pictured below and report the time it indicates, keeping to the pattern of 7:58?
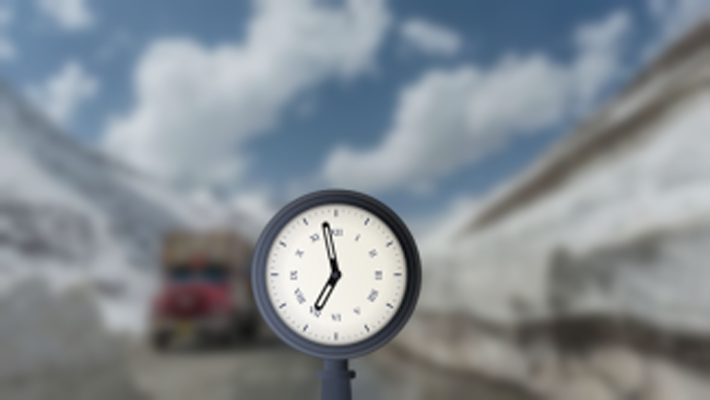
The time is 6:58
